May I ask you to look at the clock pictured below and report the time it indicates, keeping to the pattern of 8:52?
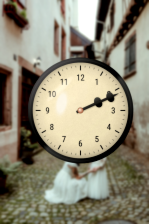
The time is 2:11
